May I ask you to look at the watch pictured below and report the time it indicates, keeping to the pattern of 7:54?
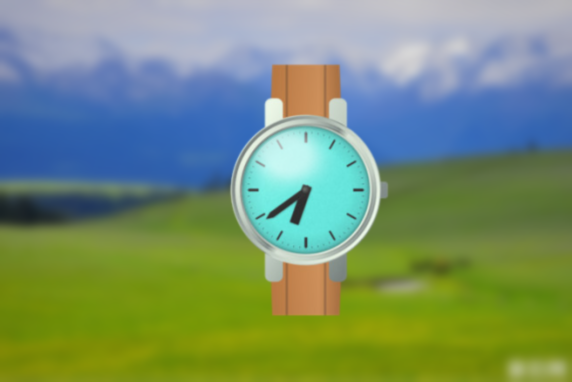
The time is 6:39
